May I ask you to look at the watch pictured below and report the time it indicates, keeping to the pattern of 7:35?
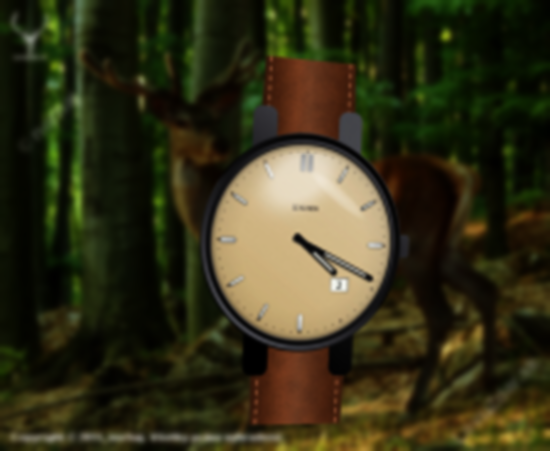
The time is 4:19
